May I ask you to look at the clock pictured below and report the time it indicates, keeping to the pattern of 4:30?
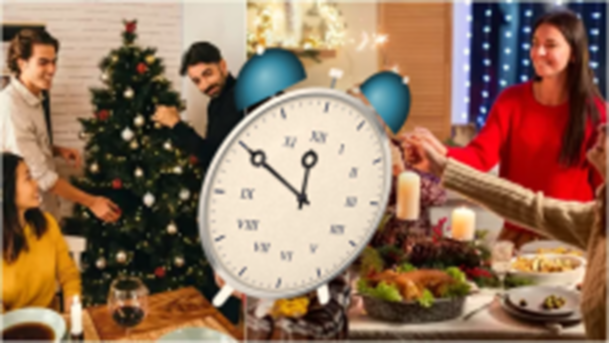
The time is 11:50
